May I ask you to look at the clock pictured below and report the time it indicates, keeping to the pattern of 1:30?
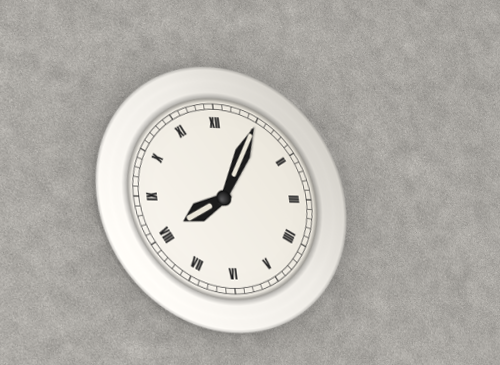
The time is 8:05
